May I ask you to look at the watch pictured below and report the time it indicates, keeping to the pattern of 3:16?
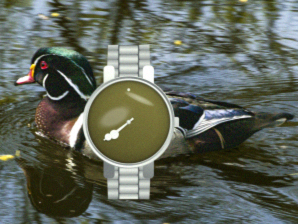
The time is 7:39
